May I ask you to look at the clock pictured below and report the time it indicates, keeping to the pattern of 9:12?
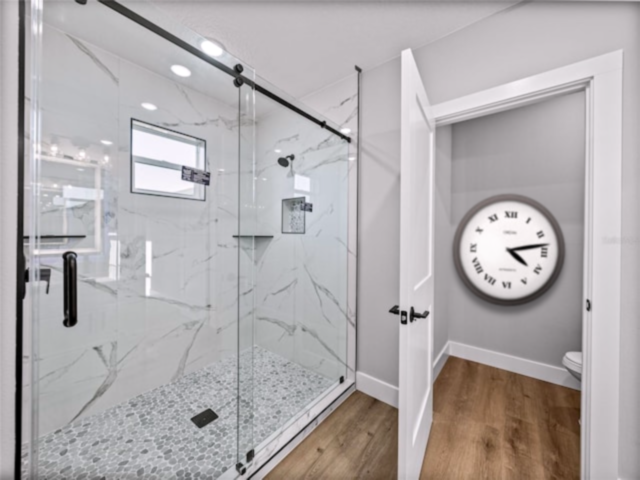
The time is 4:13
